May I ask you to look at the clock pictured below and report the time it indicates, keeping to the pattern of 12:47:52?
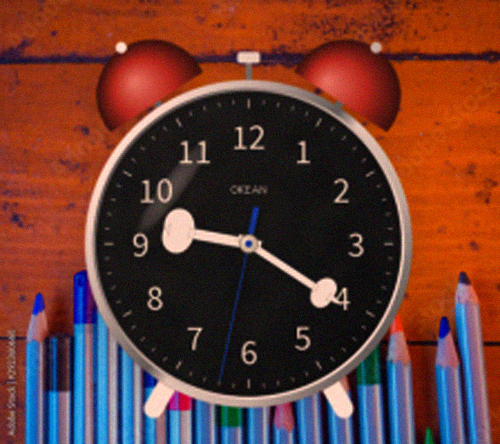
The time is 9:20:32
